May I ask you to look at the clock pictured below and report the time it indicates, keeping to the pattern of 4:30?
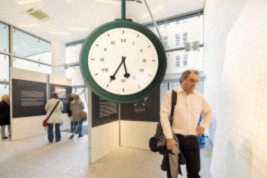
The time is 5:35
